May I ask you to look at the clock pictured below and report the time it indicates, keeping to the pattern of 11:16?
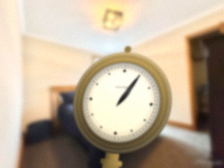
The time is 1:05
